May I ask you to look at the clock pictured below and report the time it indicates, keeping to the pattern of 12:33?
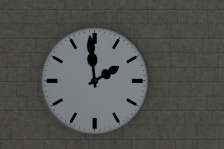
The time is 1:59
